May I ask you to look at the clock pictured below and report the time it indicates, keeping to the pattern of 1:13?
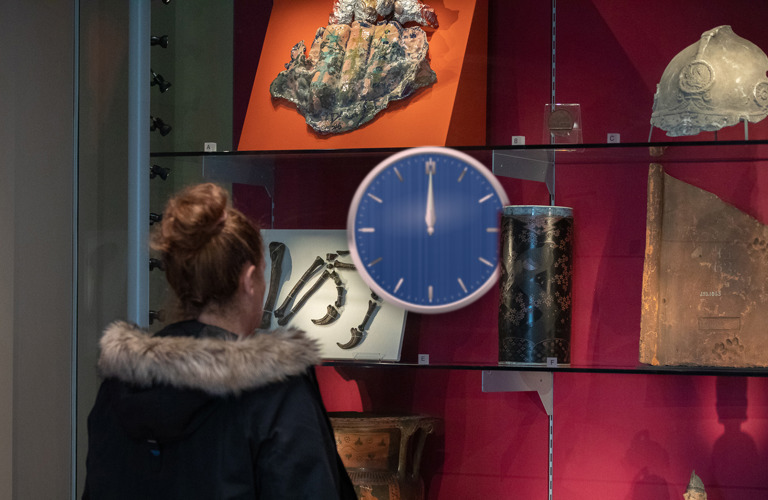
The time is 12:00
